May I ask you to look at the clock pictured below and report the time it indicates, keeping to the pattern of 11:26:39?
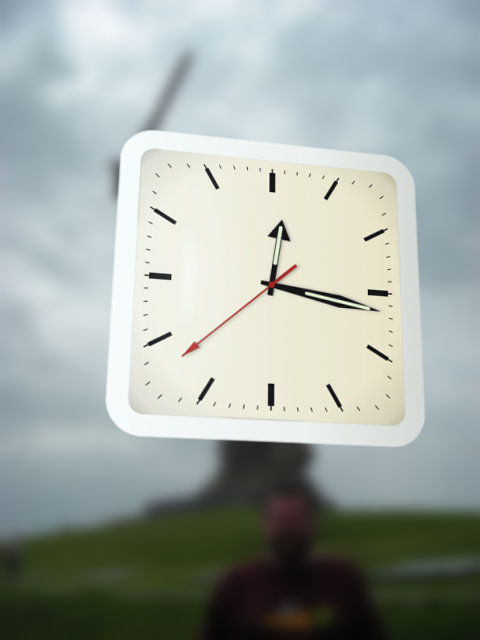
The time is 12:16:38
